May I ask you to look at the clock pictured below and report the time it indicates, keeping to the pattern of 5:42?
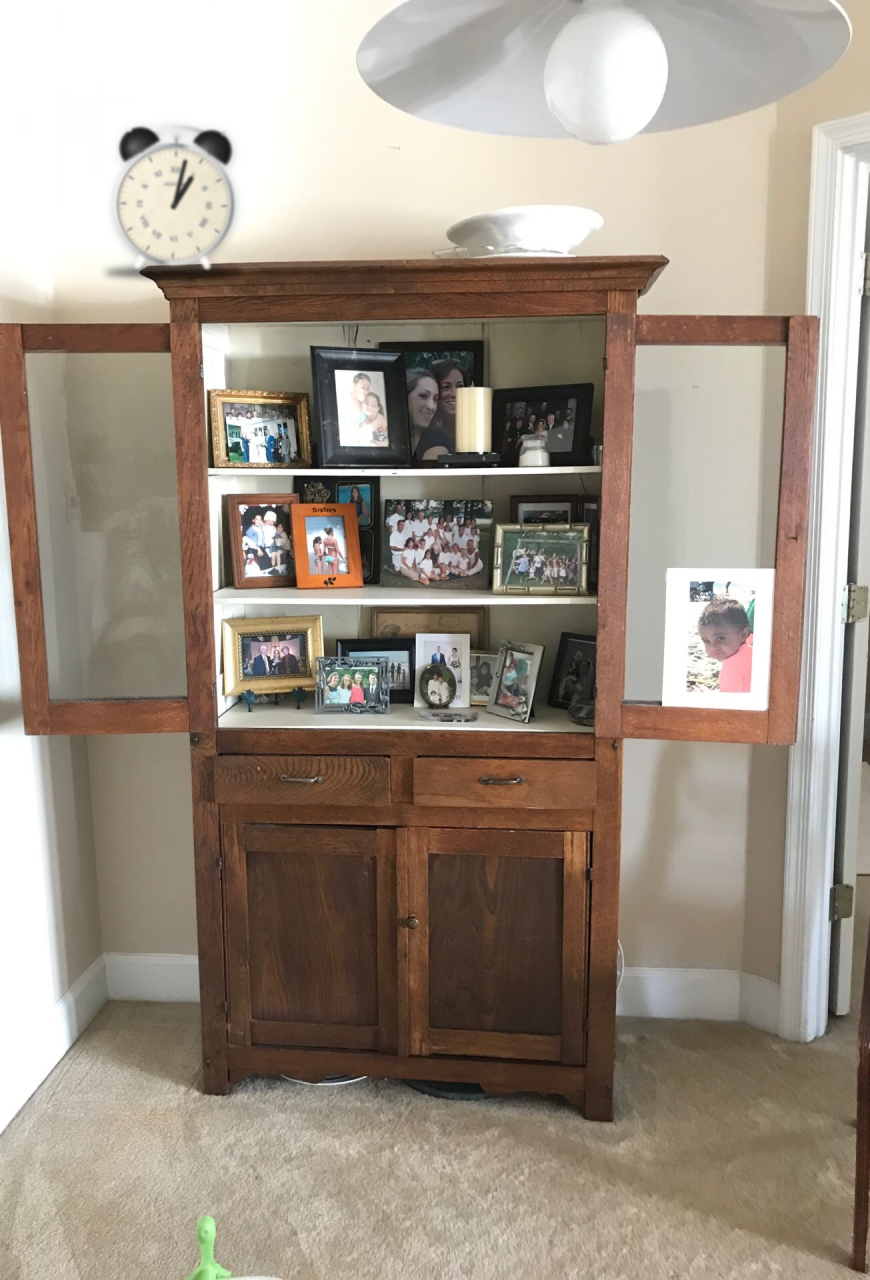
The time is 1:02
